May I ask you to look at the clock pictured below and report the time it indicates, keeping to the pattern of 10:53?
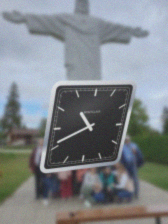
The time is 10:41
